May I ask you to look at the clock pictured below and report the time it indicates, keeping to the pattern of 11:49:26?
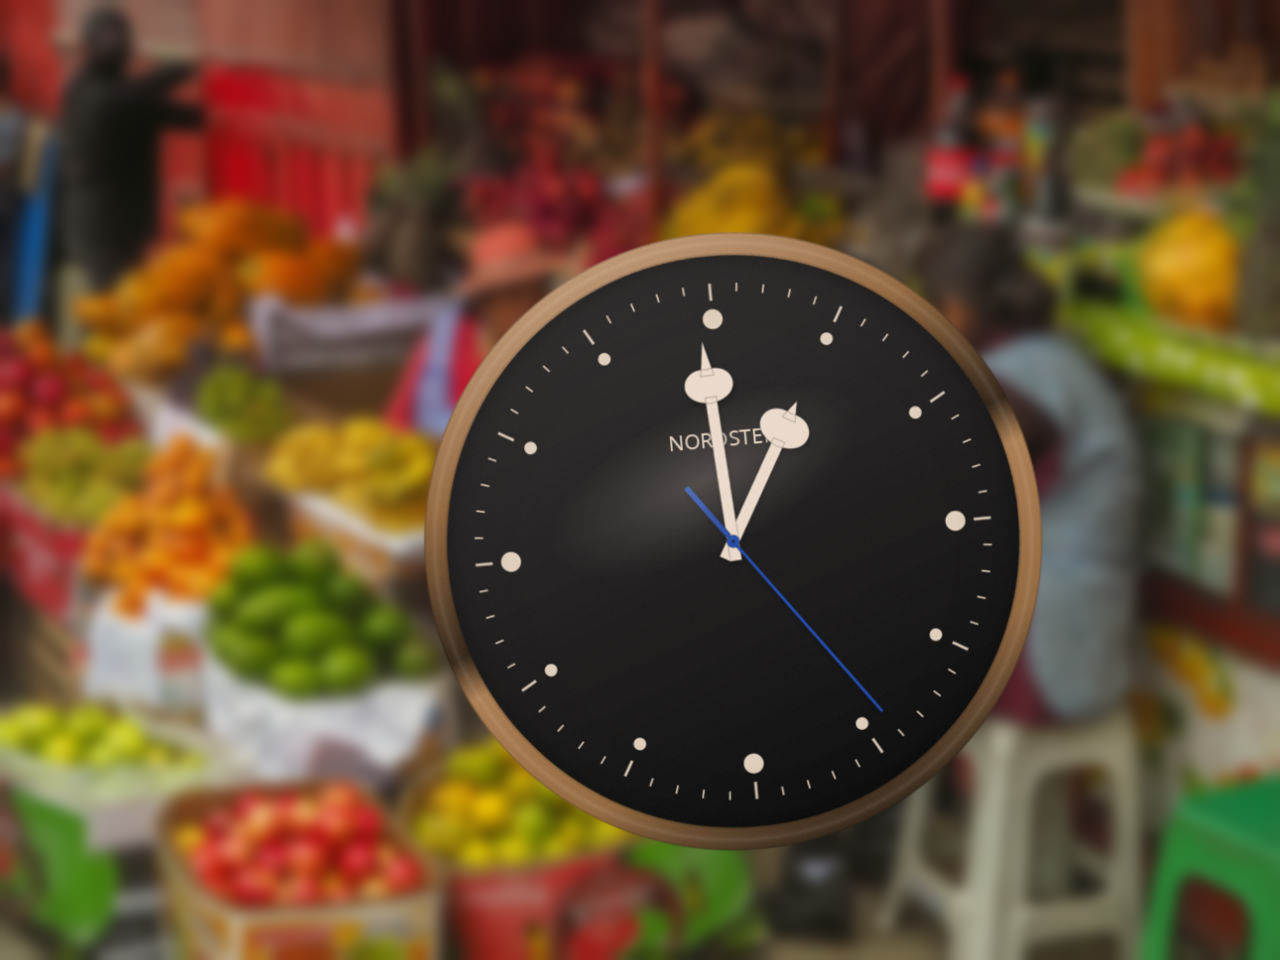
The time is 12:59:24
